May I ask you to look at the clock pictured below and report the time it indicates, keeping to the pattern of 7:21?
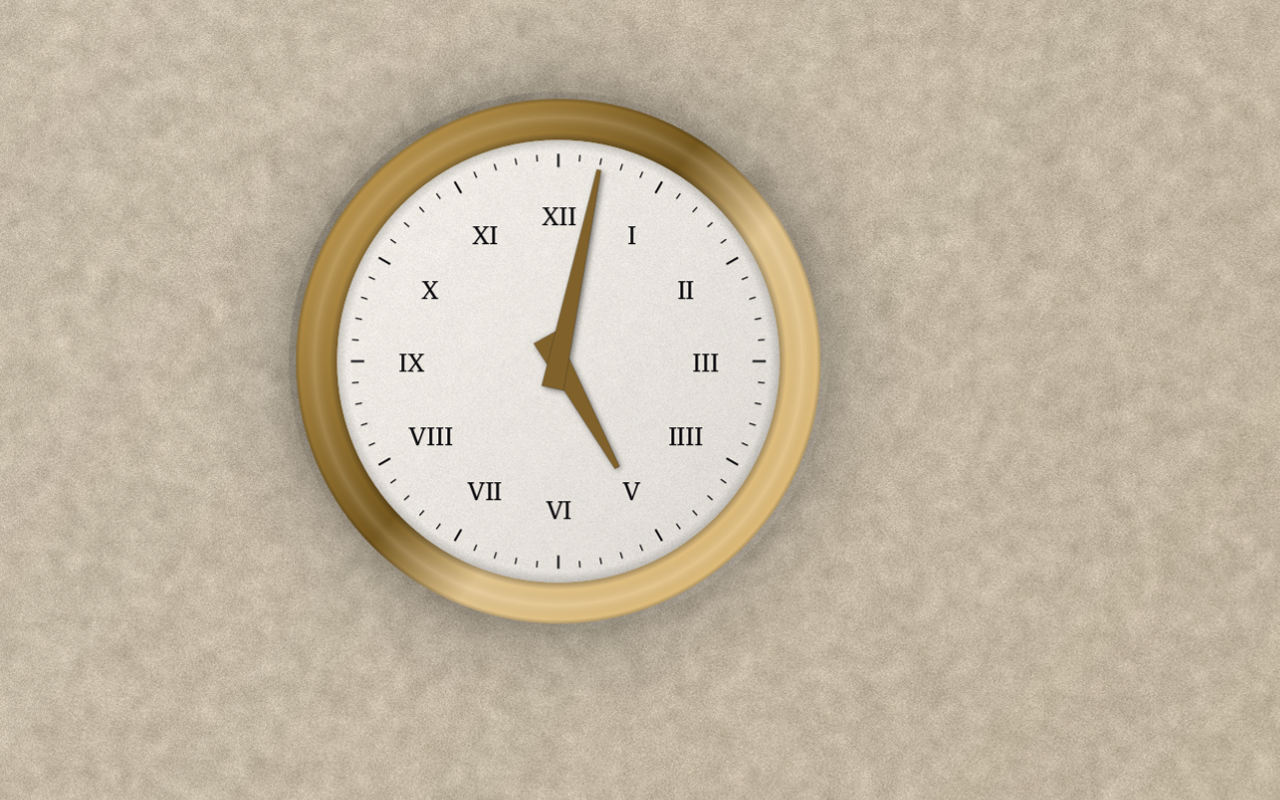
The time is 5:02
